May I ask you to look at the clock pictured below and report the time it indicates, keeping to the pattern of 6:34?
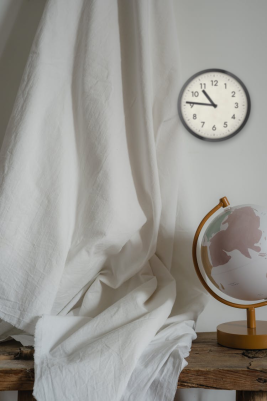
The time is 10:46
